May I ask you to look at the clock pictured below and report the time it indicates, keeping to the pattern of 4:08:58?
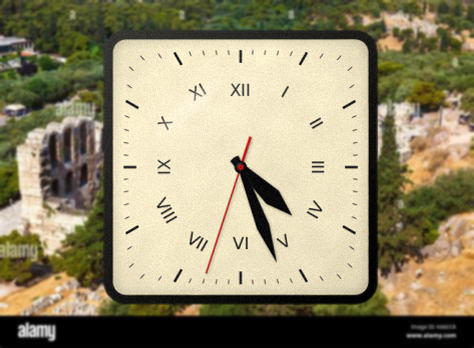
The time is 4:26:33
